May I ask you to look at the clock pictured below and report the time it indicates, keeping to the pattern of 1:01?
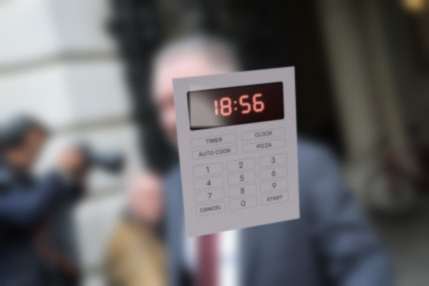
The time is 18:56
